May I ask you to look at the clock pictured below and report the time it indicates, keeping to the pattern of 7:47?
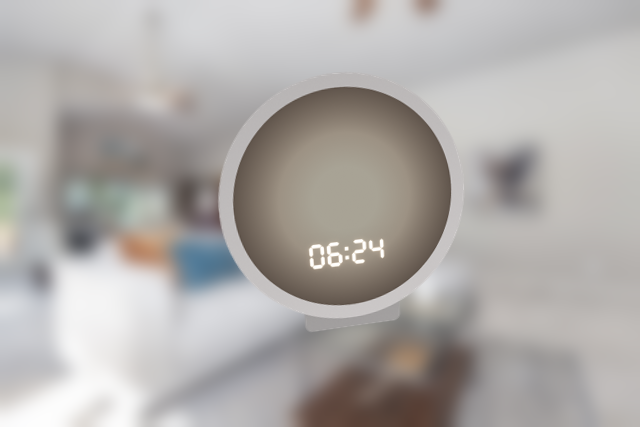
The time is 6:24
